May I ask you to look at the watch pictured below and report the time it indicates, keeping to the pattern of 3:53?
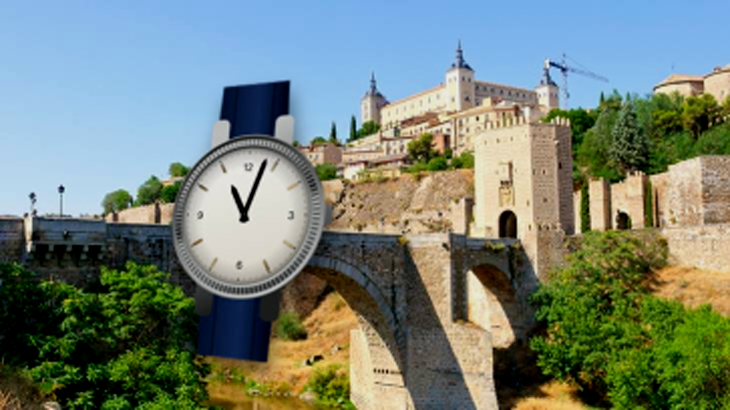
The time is 11:03
